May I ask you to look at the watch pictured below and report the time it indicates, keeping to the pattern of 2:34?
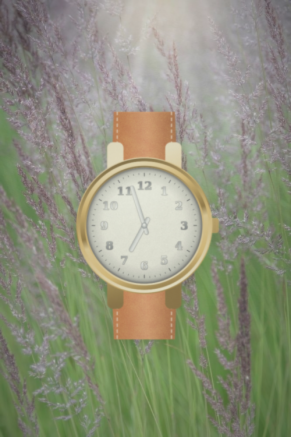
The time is 6:57
